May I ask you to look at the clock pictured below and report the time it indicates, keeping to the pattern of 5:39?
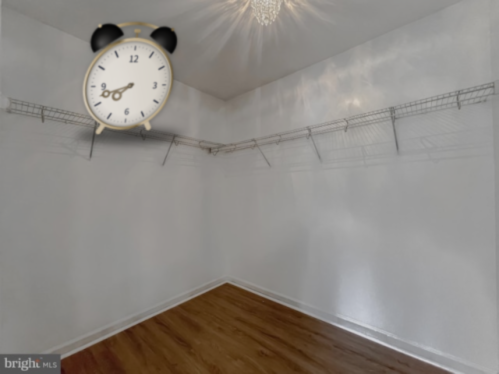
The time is 7:42
